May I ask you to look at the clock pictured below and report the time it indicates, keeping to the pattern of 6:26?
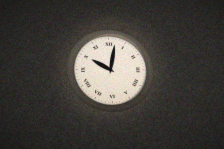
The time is 10:02
